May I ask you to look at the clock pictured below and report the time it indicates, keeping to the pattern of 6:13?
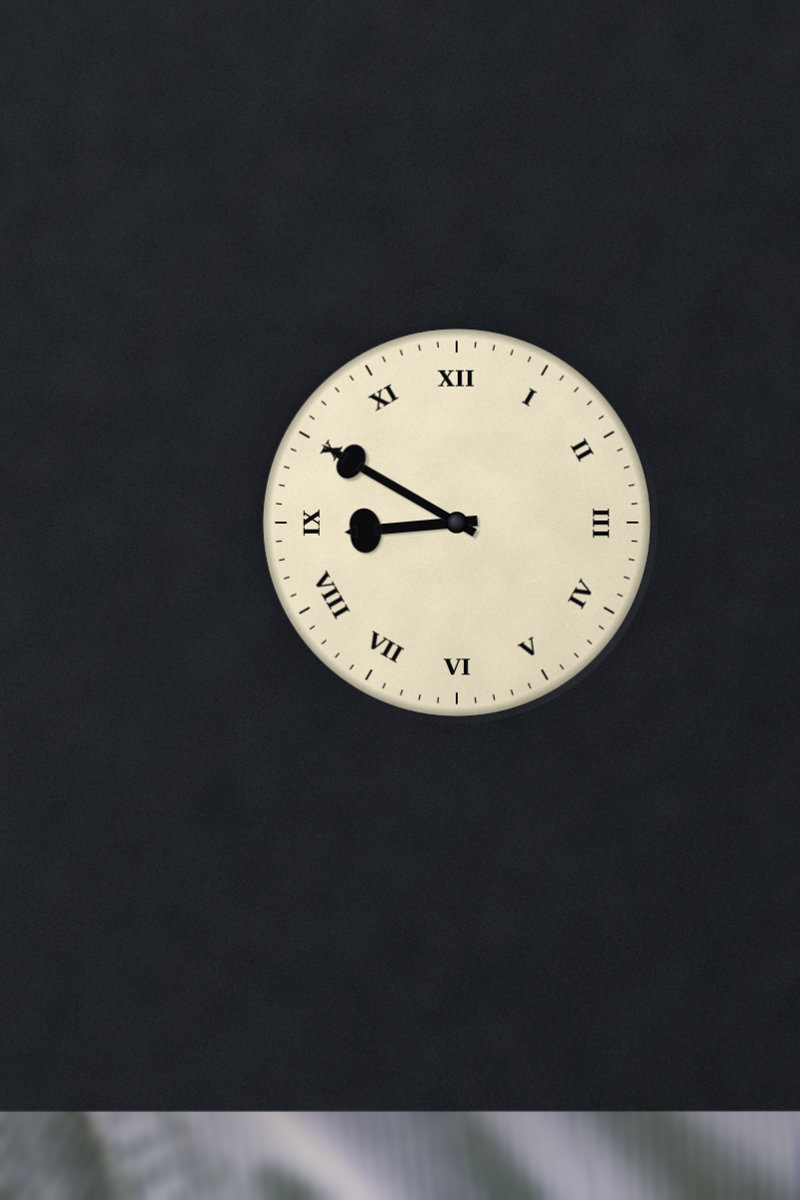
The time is 8:50
